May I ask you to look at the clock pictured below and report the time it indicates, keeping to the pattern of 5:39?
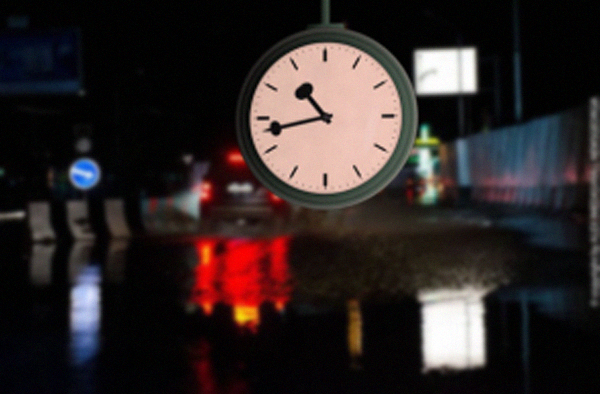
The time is 10:43
